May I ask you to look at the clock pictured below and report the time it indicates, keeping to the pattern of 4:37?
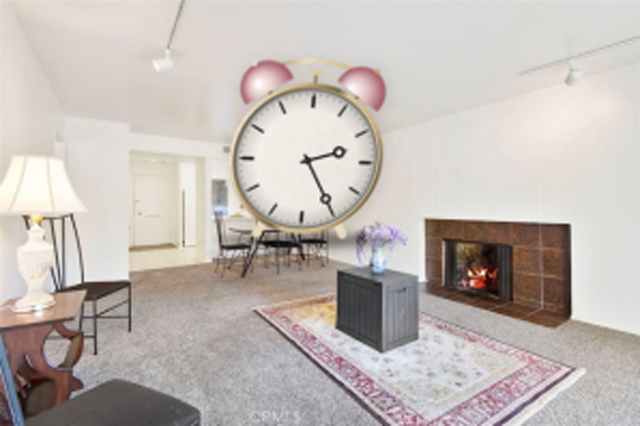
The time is 2:25
